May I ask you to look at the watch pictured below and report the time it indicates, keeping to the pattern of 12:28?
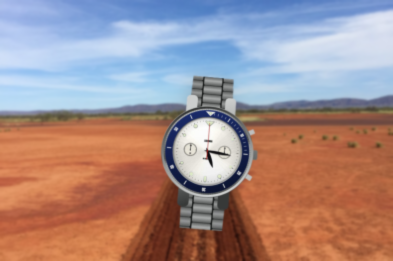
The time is 5:16
